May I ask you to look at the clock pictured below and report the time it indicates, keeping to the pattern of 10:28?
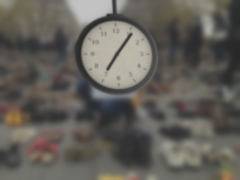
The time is 7:06
